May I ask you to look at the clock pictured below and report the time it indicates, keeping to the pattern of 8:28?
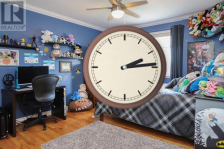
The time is 2:14
